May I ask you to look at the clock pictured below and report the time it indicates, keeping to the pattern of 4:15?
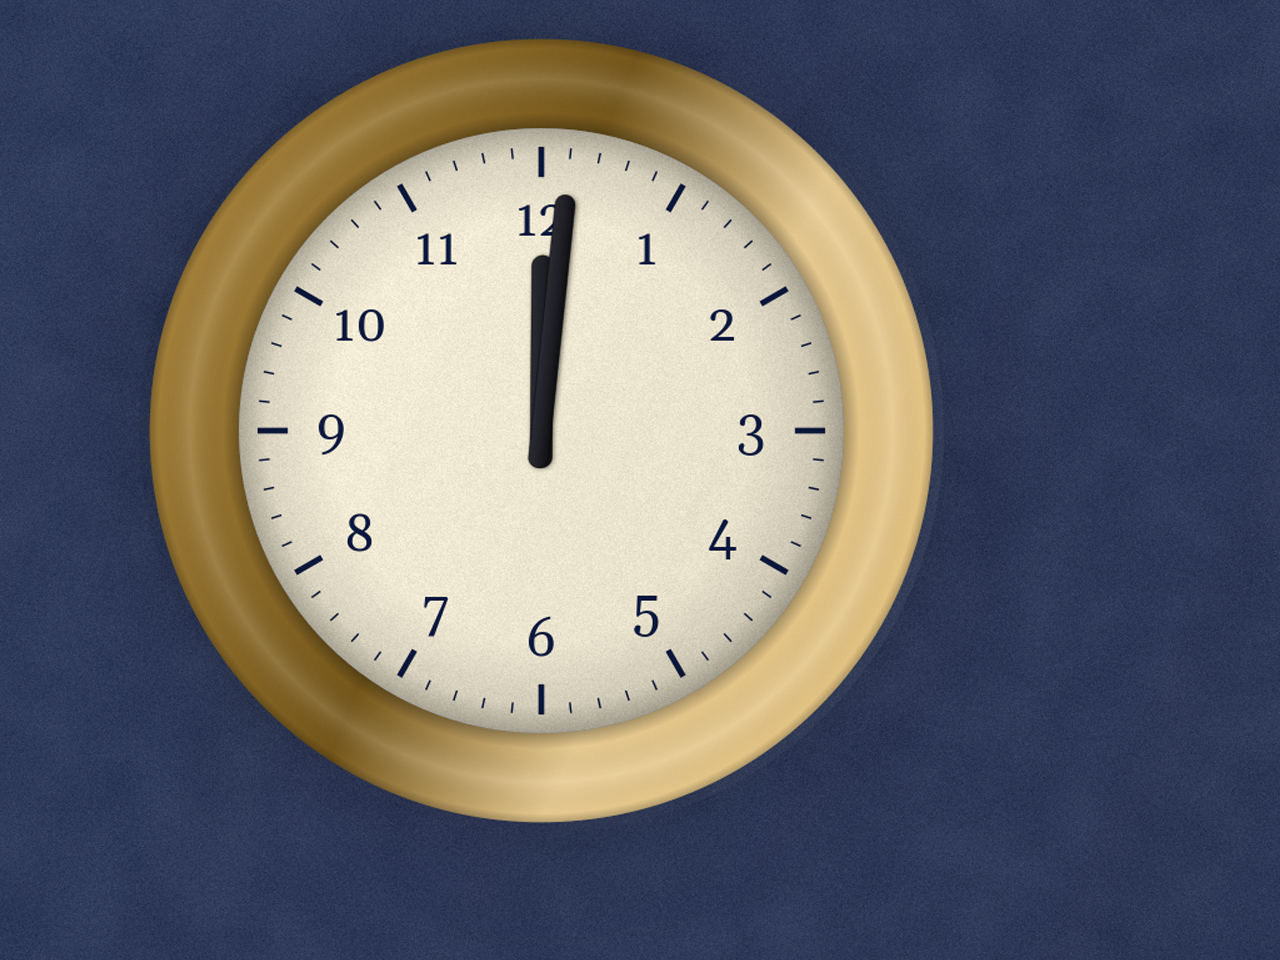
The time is 12:01
